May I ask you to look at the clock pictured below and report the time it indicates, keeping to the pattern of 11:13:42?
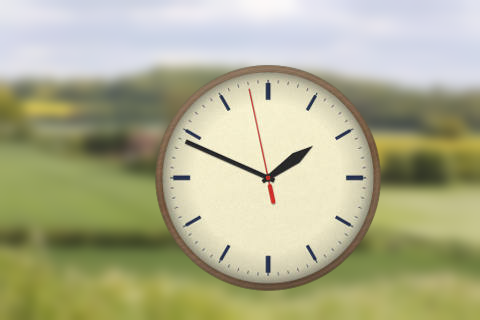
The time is 1:48:58
